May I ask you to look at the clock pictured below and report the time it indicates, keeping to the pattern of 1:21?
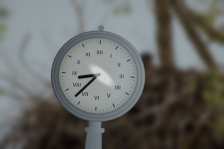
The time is 8:37
